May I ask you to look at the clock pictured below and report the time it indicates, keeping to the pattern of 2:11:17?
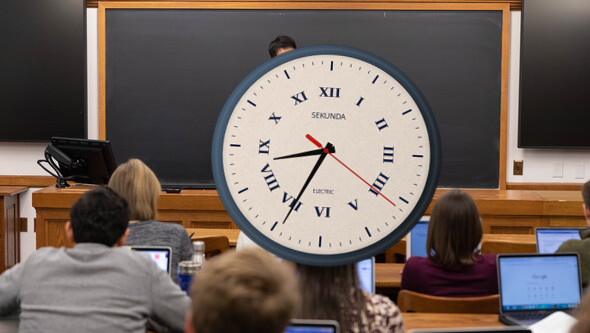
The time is 8:34:21
